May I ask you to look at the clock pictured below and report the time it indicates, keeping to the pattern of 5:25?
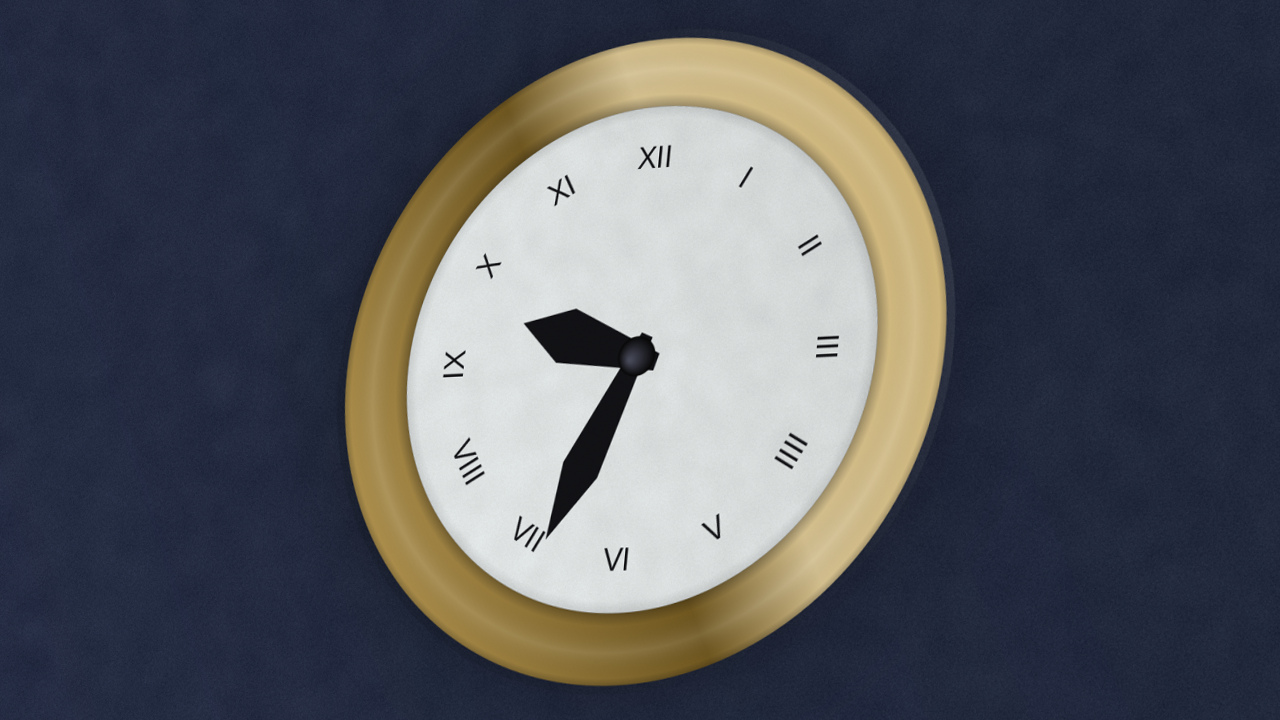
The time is 9:34
